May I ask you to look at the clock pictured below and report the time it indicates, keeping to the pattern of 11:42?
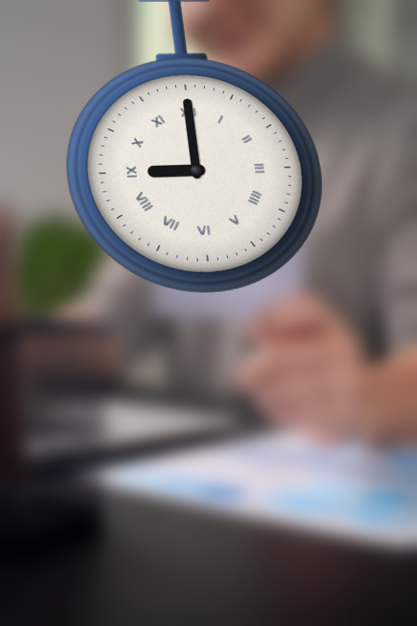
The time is 9:00
